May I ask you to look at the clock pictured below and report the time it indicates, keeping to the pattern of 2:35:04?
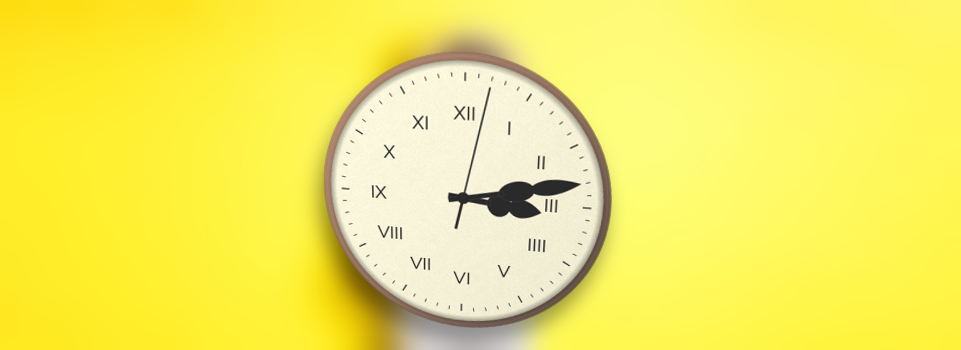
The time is 3:13:02
